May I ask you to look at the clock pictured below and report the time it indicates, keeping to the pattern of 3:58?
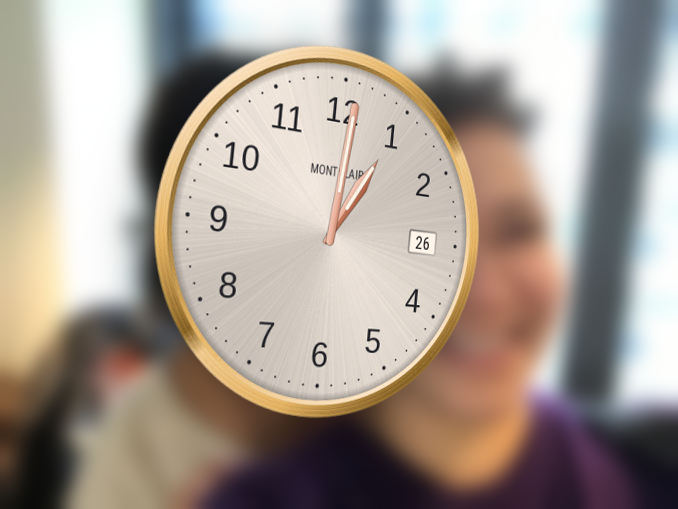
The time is 1:01
